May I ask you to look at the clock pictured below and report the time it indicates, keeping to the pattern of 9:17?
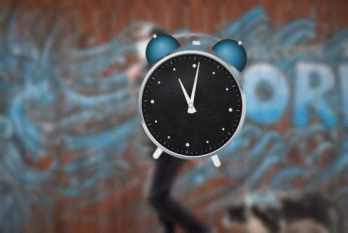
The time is 11:01
